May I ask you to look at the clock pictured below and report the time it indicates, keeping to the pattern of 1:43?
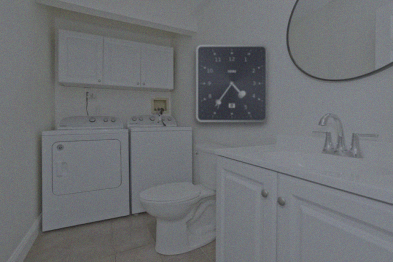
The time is 4:36
